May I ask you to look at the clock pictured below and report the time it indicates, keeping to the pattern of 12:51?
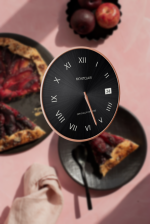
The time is 5:27
